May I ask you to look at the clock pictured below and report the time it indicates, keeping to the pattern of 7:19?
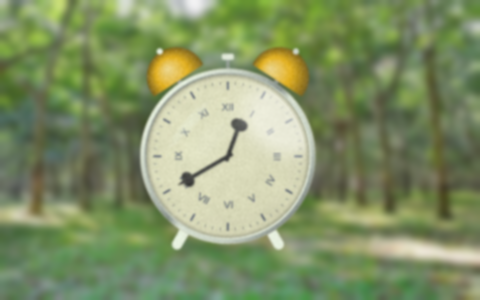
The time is 12:40
